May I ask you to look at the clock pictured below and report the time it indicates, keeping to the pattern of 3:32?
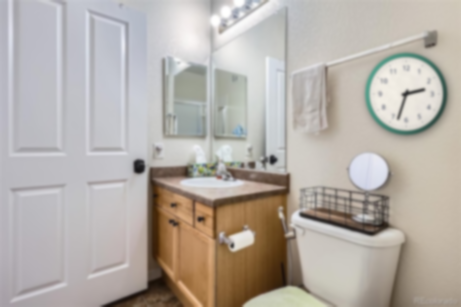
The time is 2:33
